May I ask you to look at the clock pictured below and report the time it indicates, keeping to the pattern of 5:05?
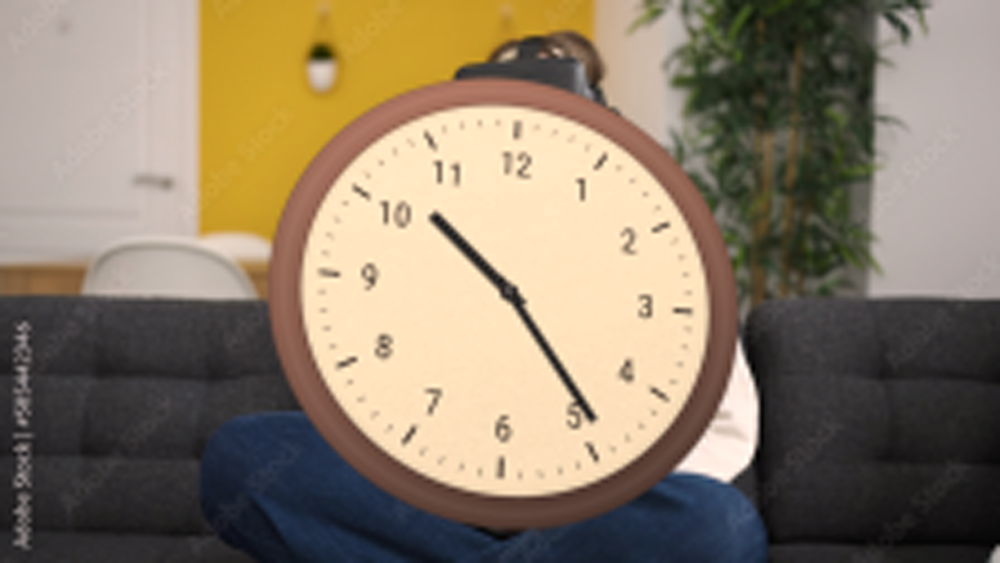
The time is 10:24
